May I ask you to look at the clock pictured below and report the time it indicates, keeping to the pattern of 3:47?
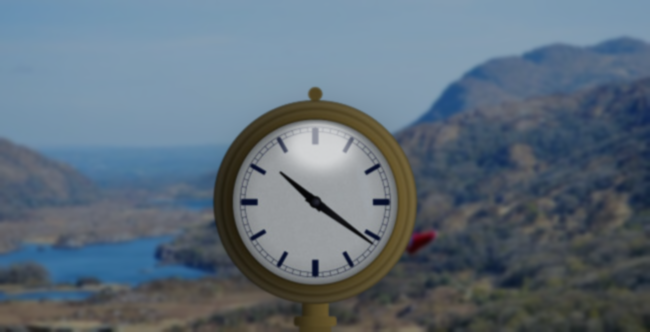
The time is 10:21
